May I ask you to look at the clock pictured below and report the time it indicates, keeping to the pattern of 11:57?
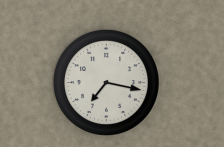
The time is 7:17
